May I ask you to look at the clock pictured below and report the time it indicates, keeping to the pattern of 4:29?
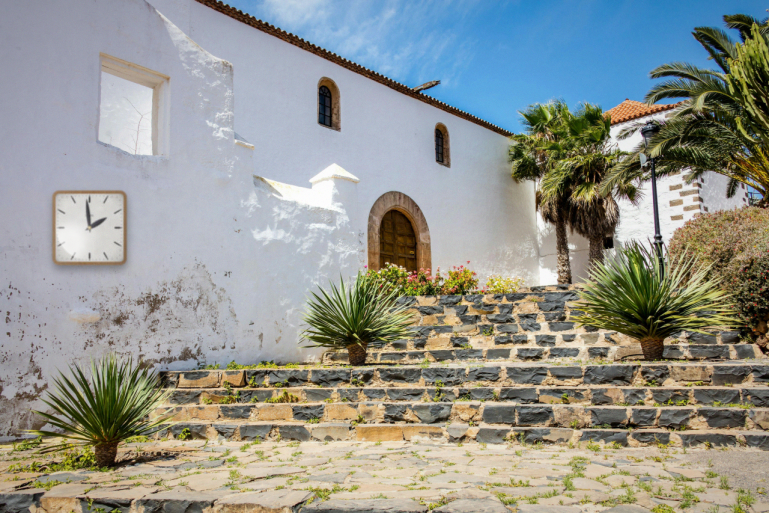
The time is 1:59
